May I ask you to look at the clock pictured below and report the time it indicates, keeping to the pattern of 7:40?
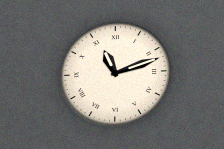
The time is 11:12
